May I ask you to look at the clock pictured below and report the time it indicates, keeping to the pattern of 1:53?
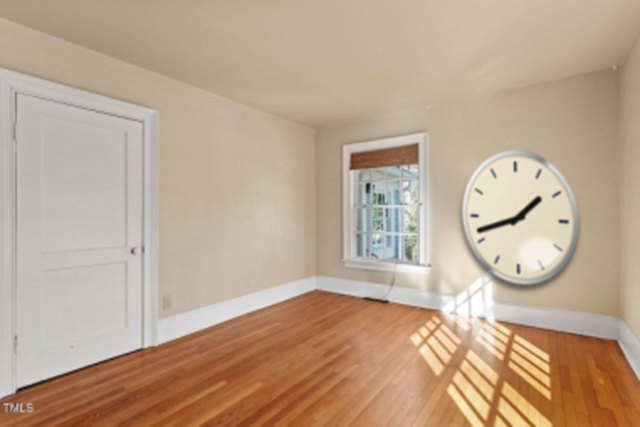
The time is 1:42
